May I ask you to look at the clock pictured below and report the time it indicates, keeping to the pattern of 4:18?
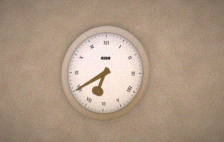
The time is 6:40
